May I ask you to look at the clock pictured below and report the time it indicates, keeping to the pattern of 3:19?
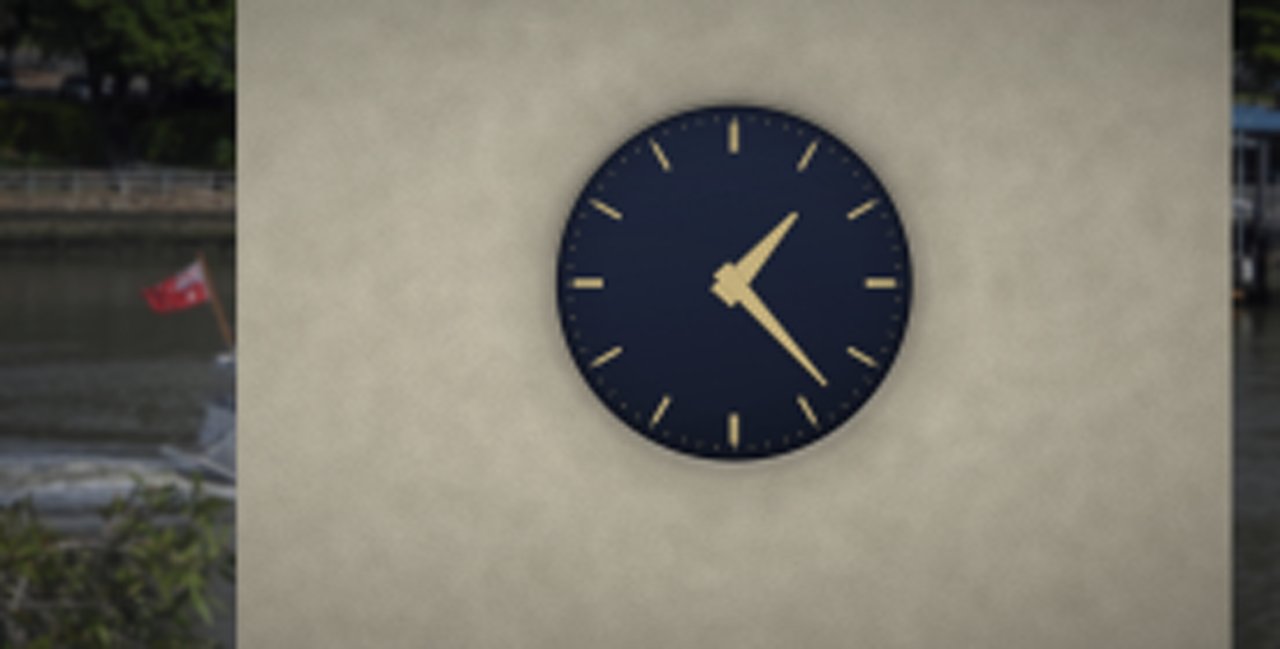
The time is 1:23
